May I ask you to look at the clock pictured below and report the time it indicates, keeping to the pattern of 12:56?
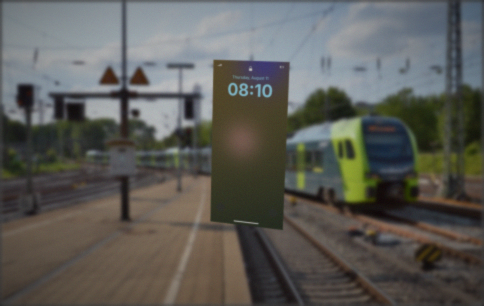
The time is 8:10
